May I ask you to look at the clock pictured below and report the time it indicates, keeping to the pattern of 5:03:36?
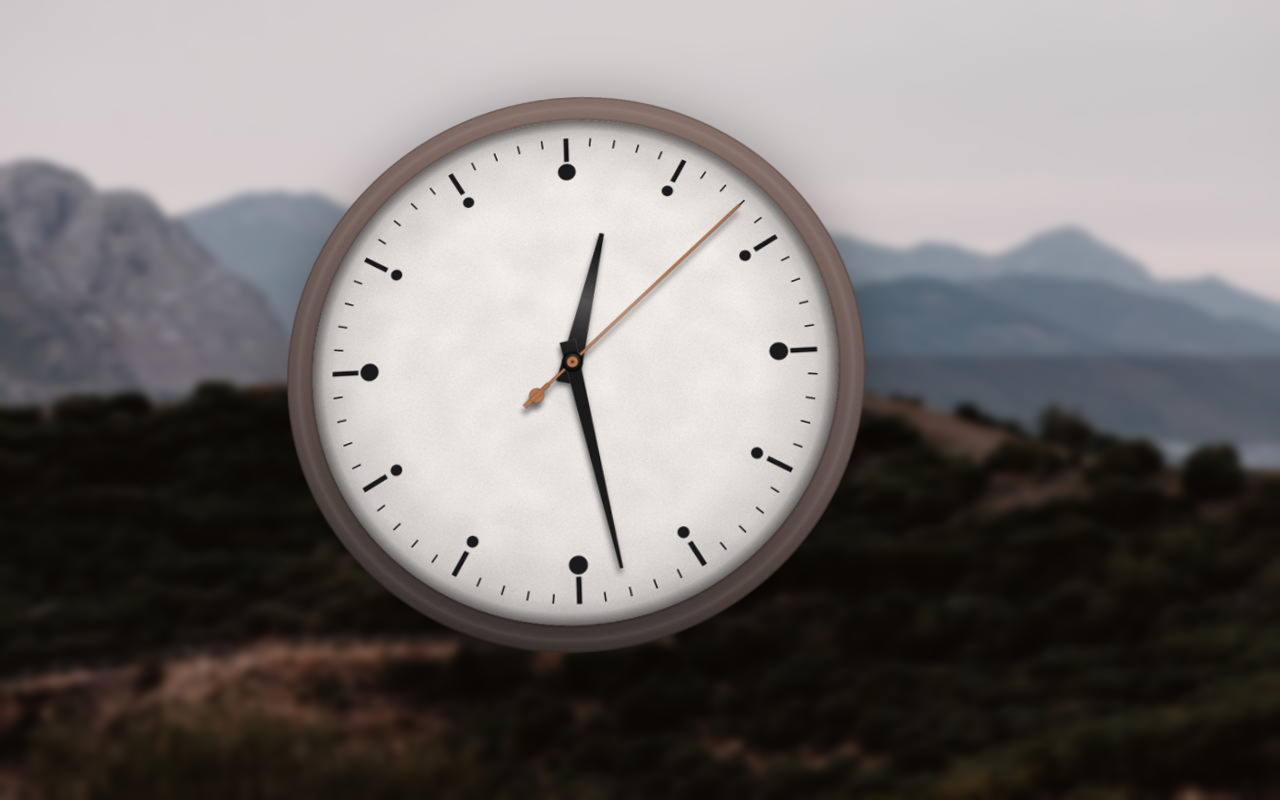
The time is 12:28:08
